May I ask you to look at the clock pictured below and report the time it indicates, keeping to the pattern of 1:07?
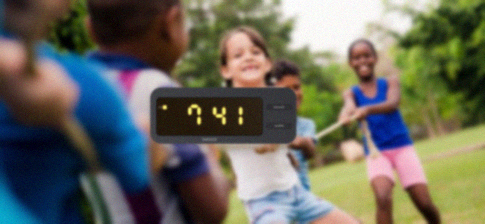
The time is 7:41
